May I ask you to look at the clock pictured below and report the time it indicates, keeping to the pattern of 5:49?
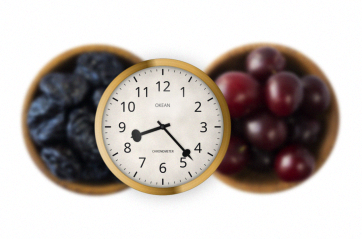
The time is 8:23
